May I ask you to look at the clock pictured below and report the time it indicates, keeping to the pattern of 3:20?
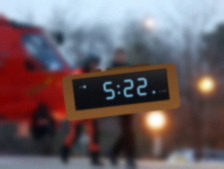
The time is 5:22
